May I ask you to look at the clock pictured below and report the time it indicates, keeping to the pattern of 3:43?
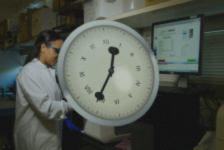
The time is 12:36
